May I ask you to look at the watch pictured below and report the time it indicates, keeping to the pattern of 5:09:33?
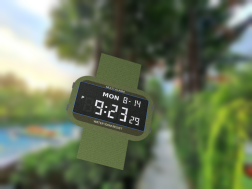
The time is 9:23:29
